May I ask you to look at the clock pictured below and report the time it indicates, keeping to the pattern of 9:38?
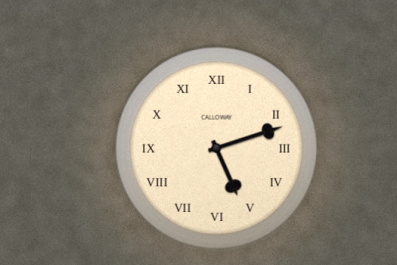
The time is 5:12
